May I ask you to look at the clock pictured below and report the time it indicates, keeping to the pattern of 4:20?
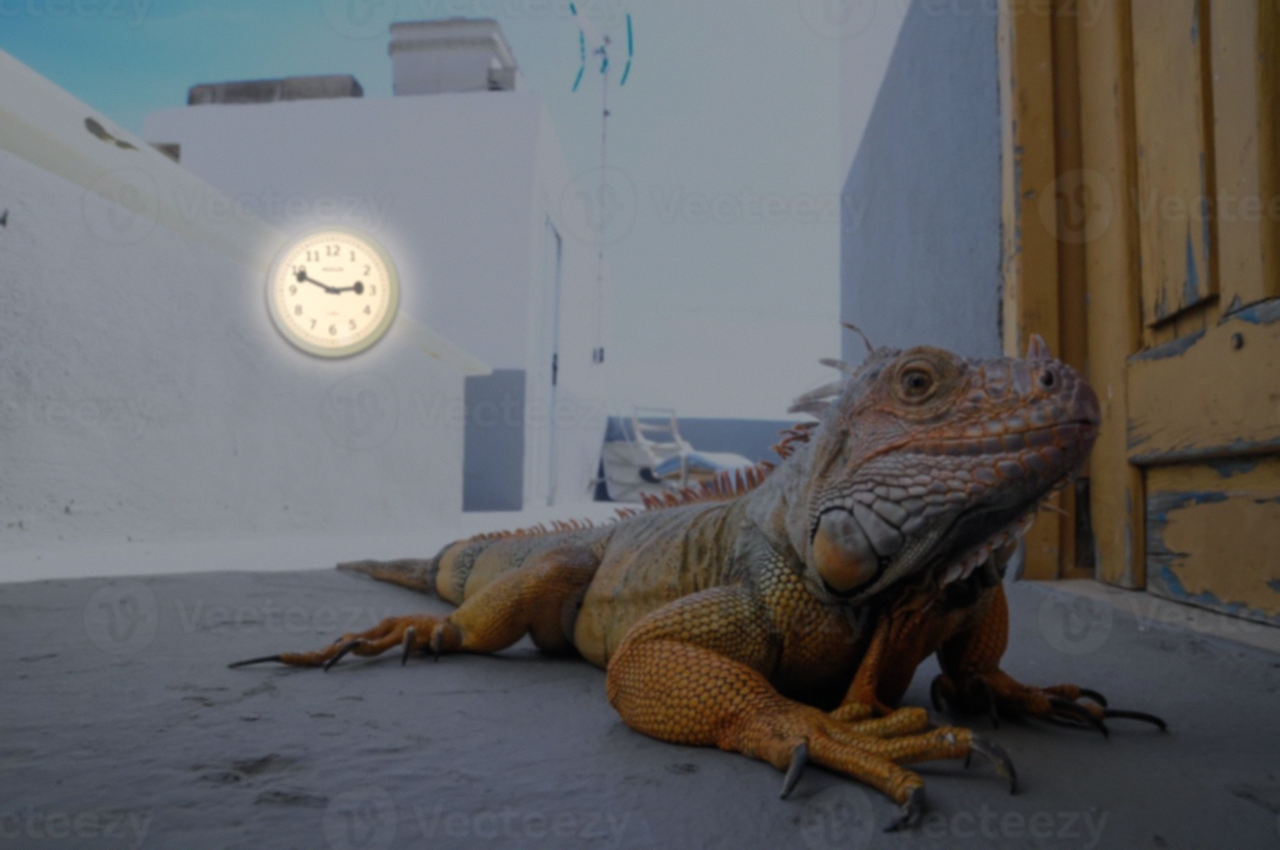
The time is 2:49
